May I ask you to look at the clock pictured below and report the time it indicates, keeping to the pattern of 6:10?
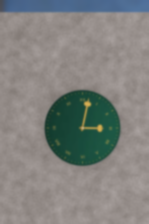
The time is 3:02
